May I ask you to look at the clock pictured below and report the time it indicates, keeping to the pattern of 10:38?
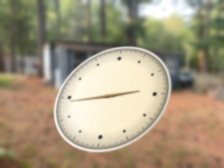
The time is 2:44
